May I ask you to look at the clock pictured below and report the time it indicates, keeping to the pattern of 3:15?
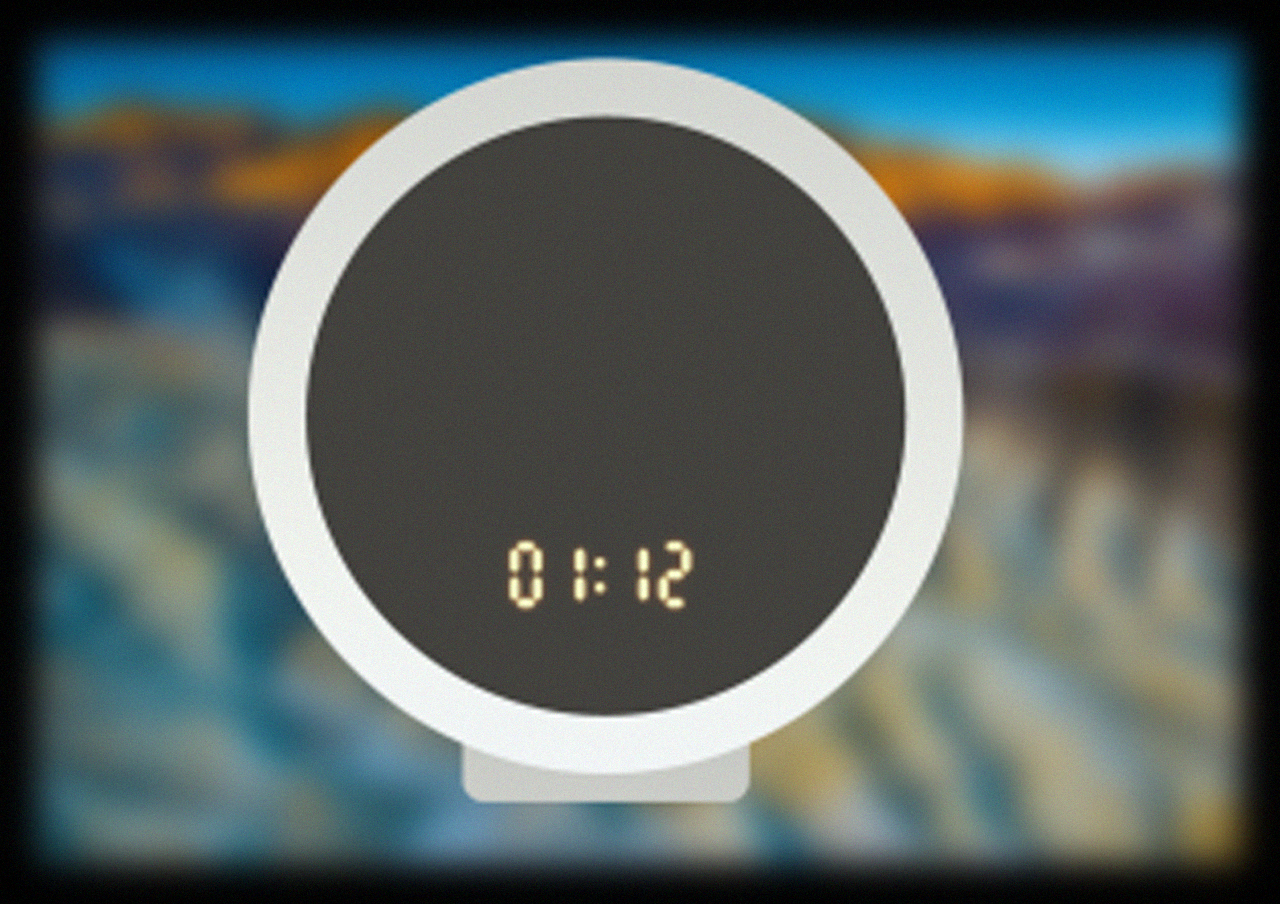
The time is 1:12
